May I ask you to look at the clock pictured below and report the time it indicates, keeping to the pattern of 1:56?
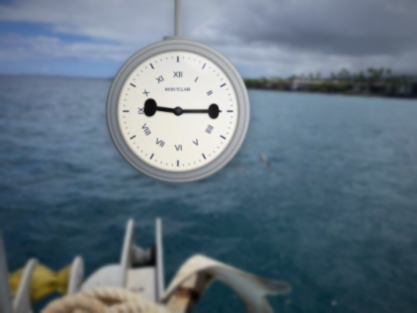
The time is 9:15
